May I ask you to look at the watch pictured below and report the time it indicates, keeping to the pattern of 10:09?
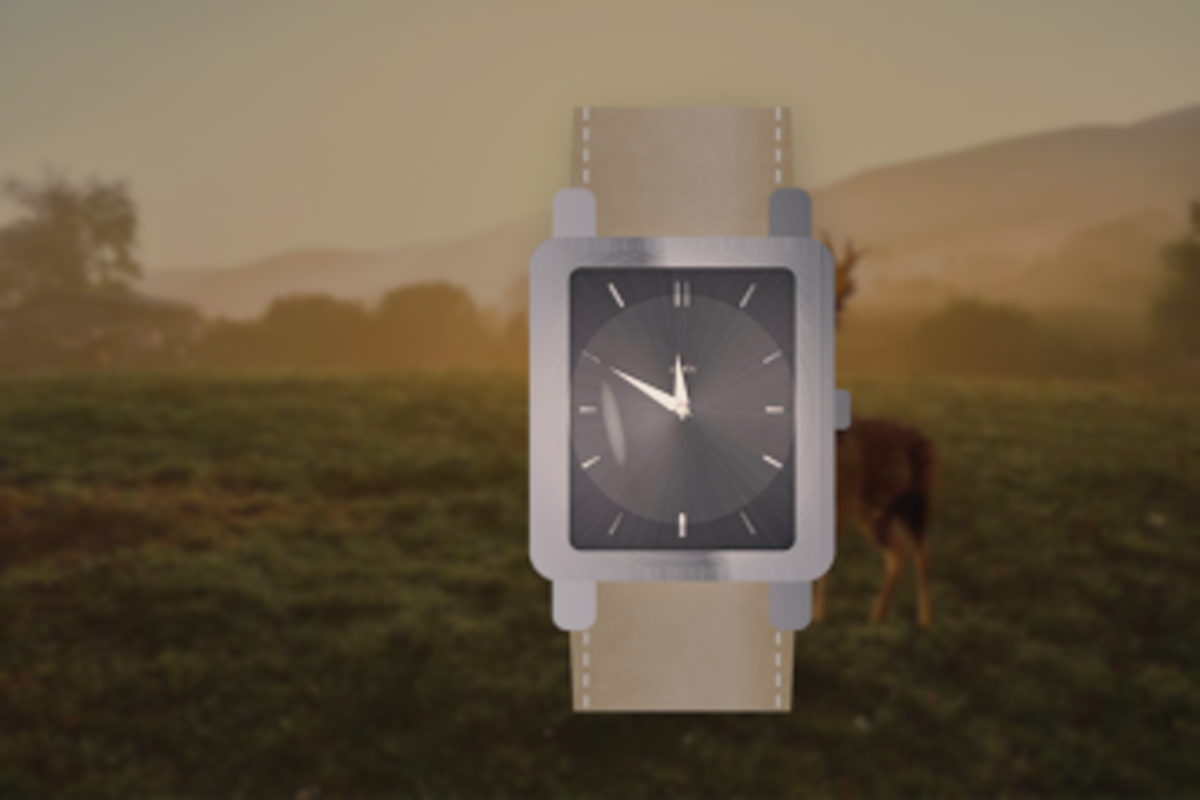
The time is 11:50
